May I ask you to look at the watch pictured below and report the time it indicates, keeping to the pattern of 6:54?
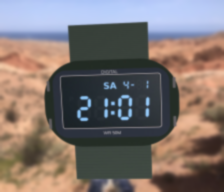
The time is 21:01
